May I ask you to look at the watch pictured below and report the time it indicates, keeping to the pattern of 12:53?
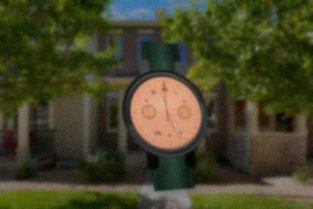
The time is 11:26
